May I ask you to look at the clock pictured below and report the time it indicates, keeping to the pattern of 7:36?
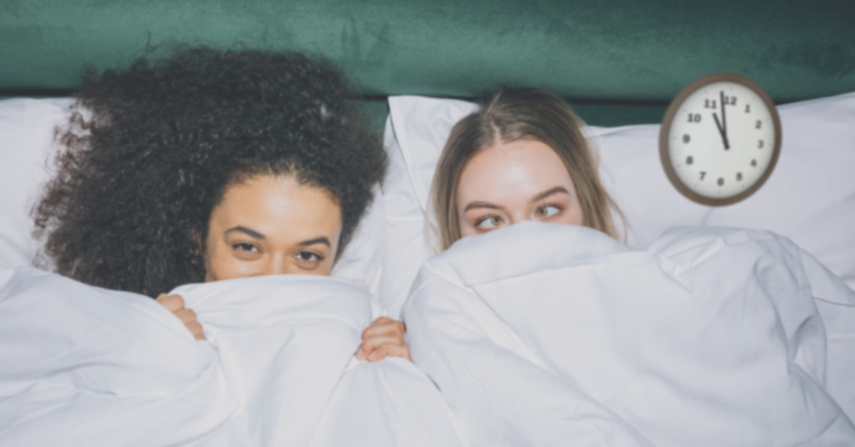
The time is 10:58
